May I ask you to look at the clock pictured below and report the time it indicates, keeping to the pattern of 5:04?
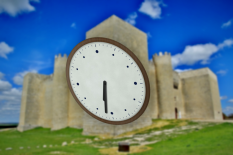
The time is 6:32
